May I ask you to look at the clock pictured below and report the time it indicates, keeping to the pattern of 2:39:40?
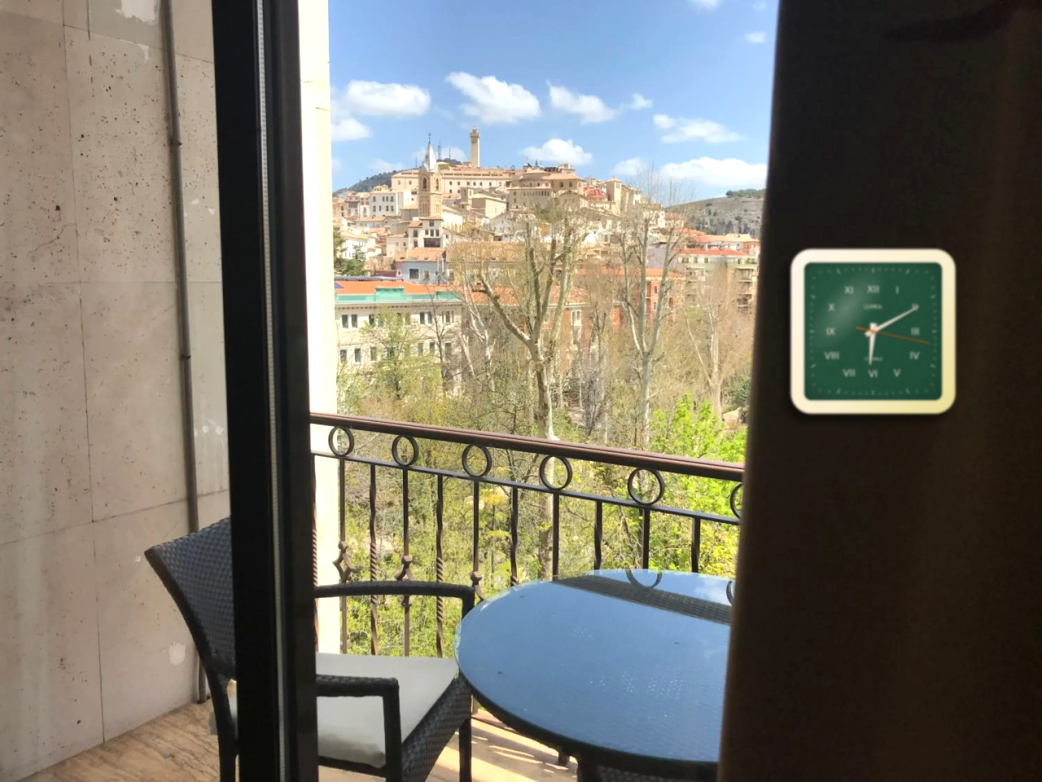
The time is 6:10:17
